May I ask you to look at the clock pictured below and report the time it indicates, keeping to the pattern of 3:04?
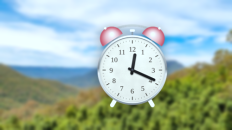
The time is 12:19
